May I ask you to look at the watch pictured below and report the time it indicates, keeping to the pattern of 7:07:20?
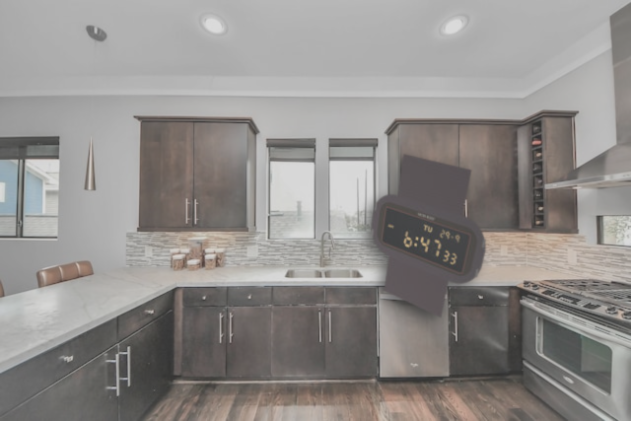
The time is 6:47:33
